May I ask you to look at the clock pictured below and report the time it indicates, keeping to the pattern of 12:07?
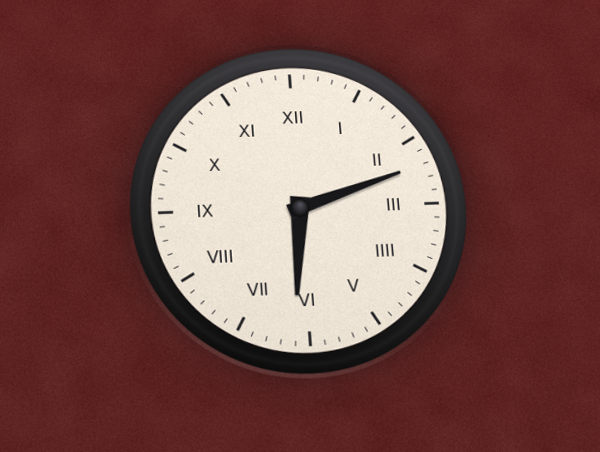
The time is 6:12
